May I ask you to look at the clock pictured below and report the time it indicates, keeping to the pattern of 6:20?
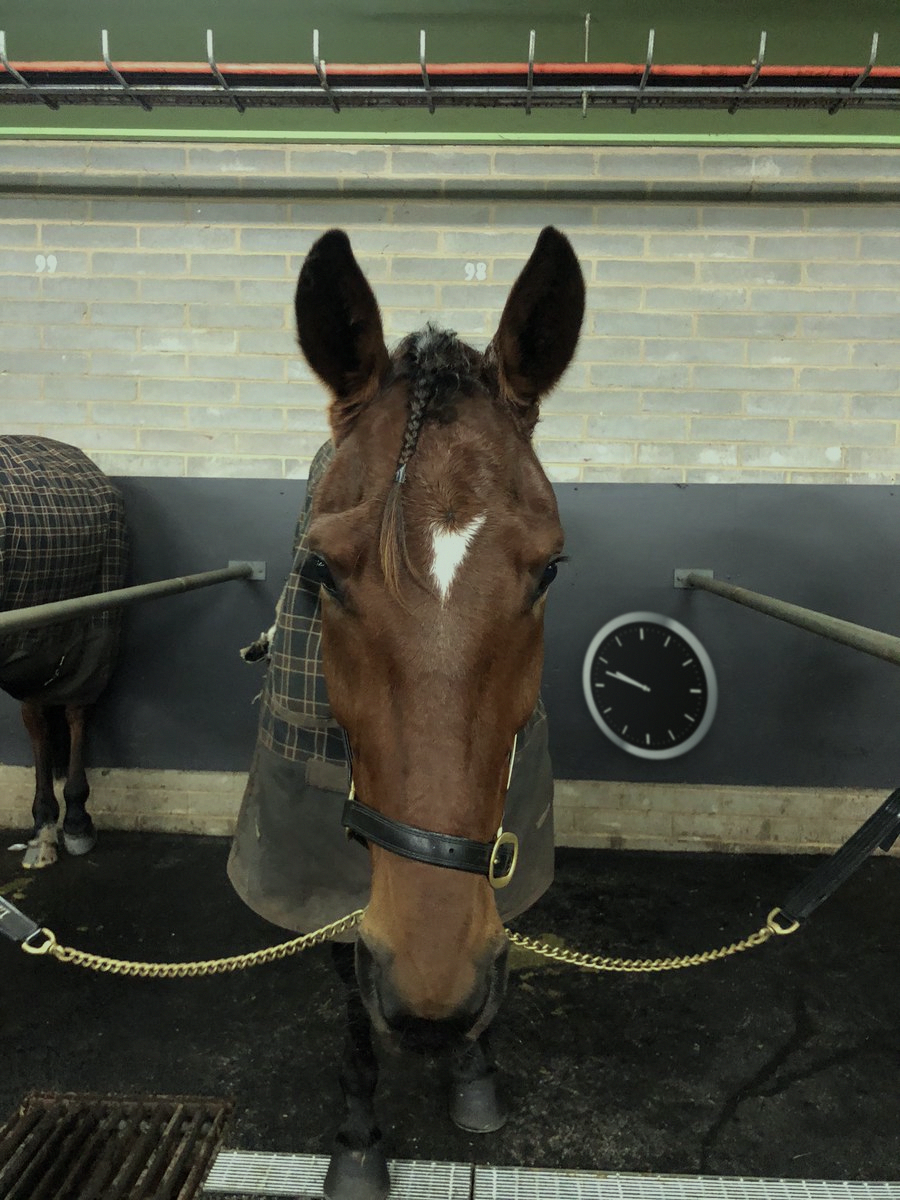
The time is 9:48
